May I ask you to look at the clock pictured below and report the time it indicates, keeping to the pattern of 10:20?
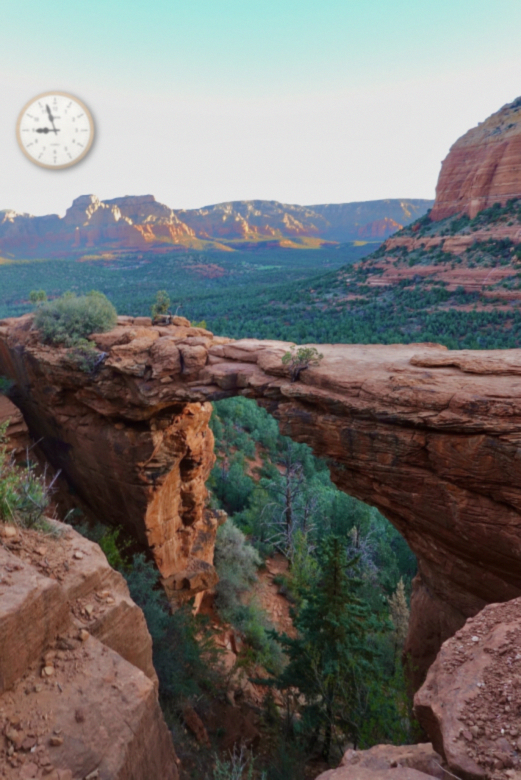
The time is 8:57
